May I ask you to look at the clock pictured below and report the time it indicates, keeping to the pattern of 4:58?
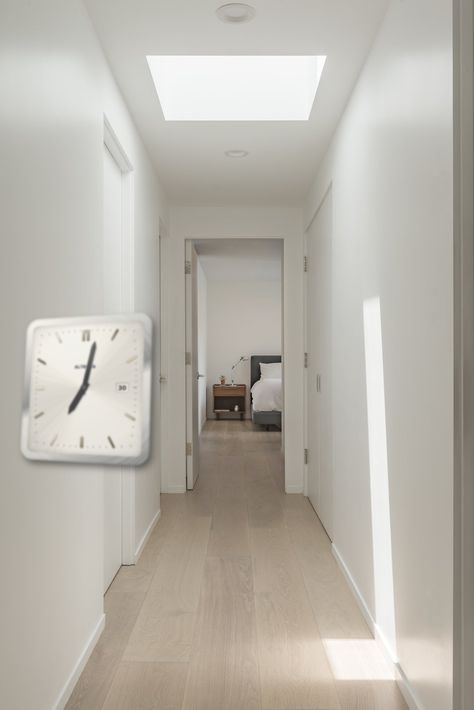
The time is 7:02
